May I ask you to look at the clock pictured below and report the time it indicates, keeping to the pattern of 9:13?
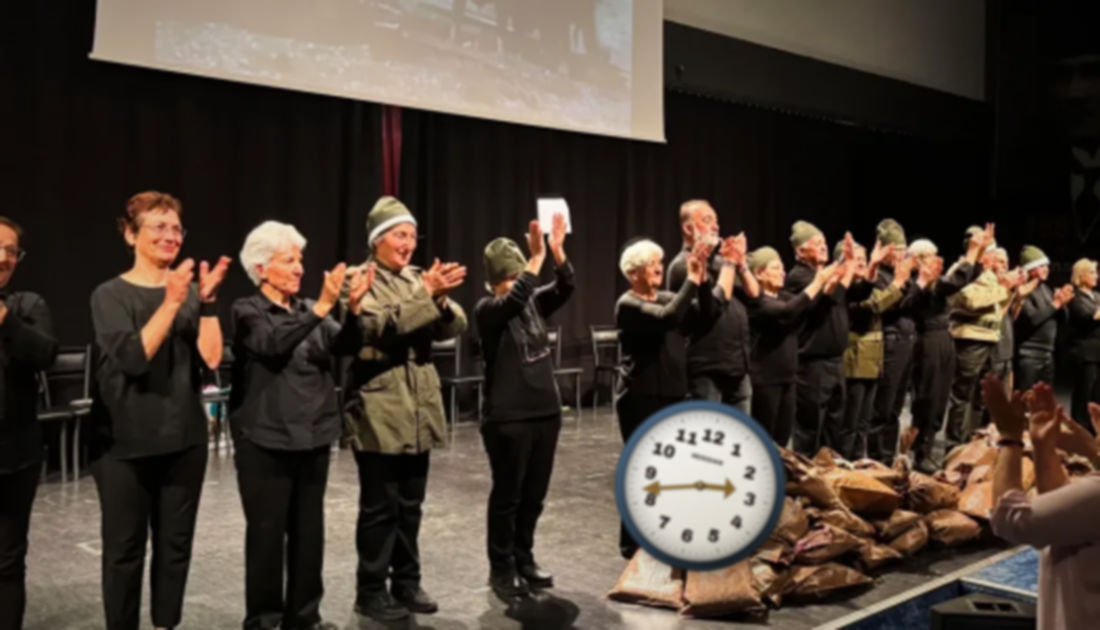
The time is 2:42
